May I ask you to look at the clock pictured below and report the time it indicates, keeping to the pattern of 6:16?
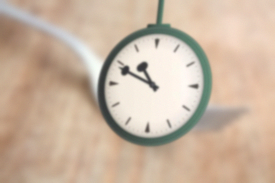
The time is 10:49
